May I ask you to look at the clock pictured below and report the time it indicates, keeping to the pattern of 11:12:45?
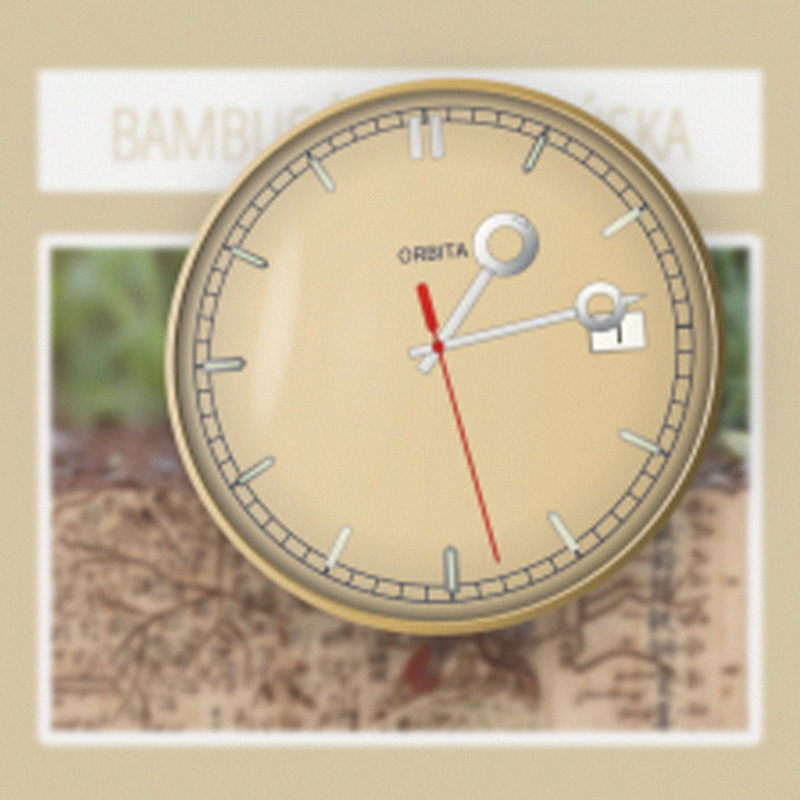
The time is 1:13:28
